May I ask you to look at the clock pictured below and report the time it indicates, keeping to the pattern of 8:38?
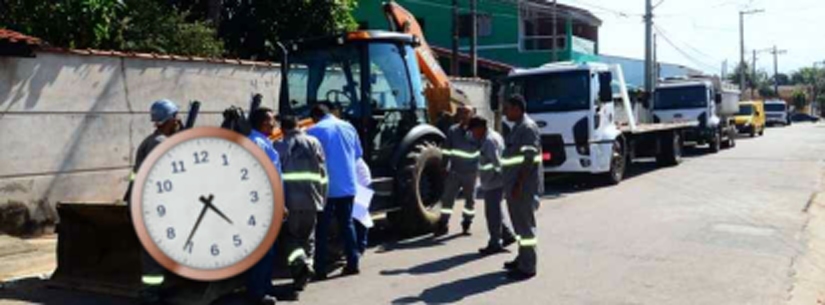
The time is 4:36
